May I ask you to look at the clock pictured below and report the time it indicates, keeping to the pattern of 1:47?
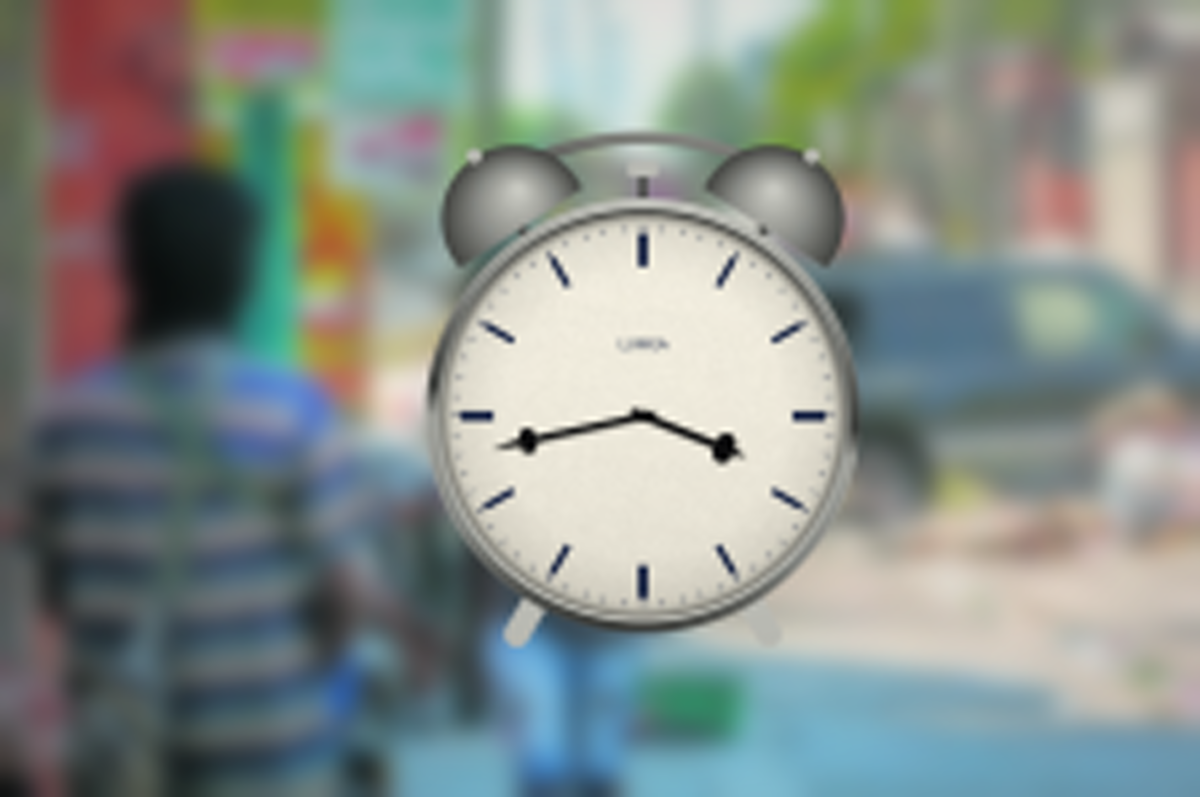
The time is 3:43
